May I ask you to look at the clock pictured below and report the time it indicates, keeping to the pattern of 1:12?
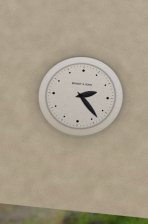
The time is 2:23
